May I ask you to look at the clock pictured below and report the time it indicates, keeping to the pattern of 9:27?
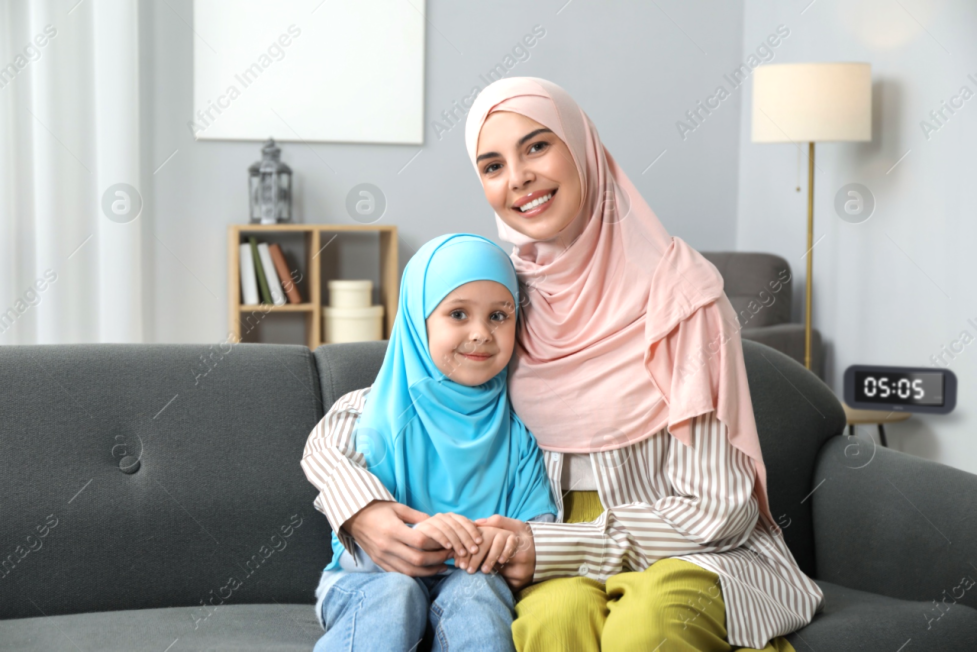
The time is 5:05
